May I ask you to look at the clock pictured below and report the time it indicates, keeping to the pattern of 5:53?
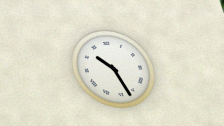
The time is 10:27
